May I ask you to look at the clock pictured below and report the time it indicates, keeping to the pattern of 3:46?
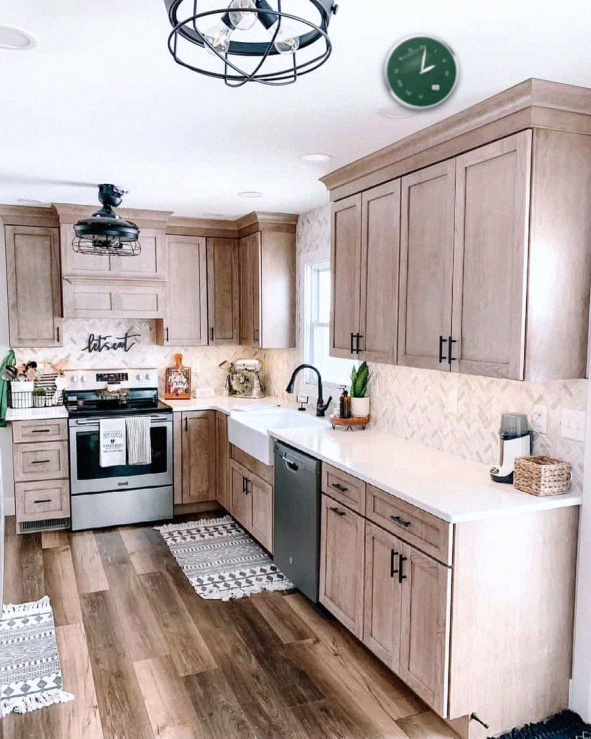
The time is 2:01
